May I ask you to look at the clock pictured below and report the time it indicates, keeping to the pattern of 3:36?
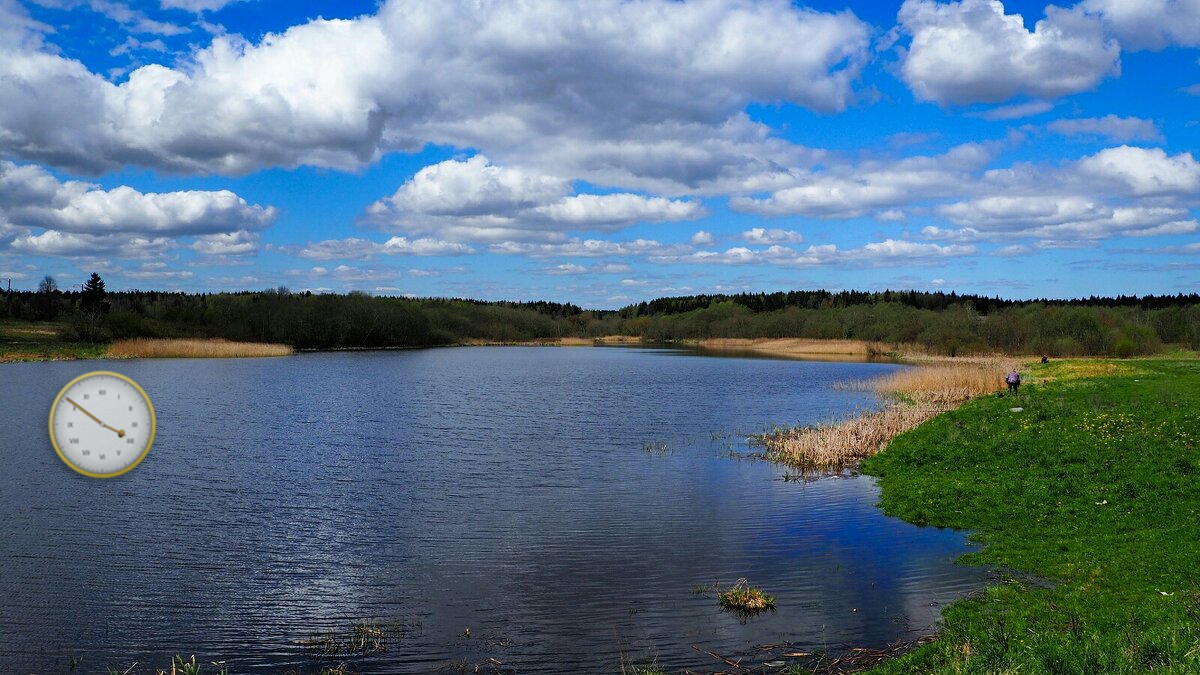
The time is 3:51
